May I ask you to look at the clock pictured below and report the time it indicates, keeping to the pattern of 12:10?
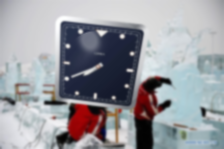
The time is 7:40
